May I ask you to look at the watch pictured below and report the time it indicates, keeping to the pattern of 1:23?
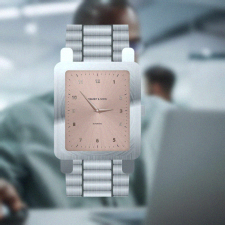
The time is 2:53
